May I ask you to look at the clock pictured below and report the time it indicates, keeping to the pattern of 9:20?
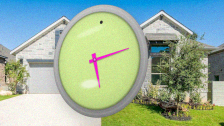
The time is 5:11
